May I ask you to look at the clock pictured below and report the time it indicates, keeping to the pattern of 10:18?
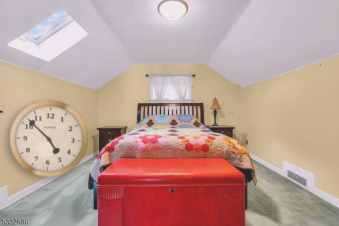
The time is 4:52
